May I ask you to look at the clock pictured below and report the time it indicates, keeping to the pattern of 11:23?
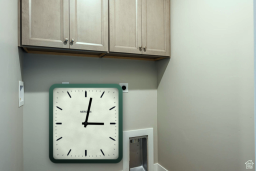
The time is 3:02
